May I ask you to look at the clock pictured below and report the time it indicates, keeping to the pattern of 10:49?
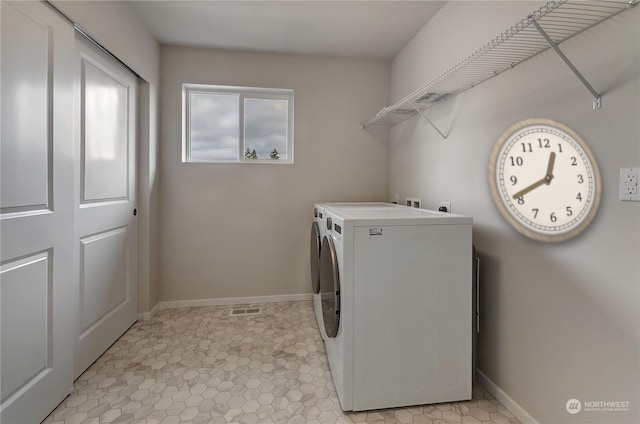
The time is 12:41
